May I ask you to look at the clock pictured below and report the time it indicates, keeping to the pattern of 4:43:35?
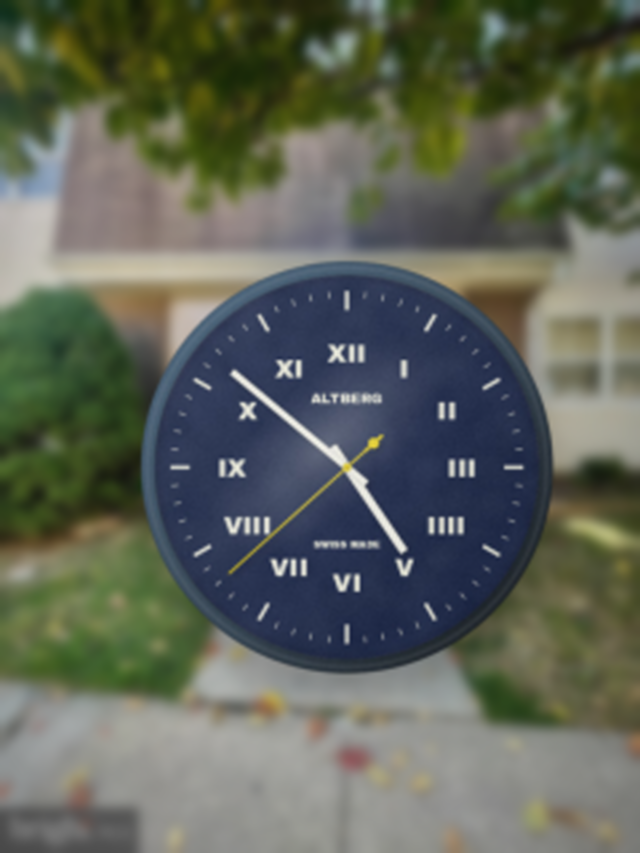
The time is 4:51:38
